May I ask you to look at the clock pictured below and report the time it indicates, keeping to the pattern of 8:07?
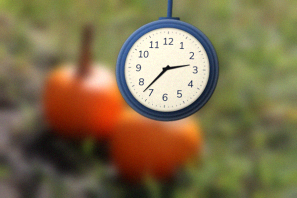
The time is 2:37
